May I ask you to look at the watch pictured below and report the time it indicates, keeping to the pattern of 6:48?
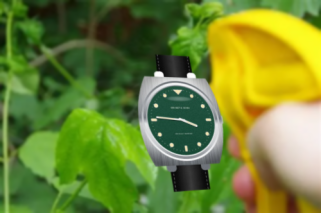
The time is 3:46
